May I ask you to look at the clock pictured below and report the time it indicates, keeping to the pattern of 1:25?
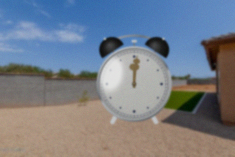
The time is 12:01
